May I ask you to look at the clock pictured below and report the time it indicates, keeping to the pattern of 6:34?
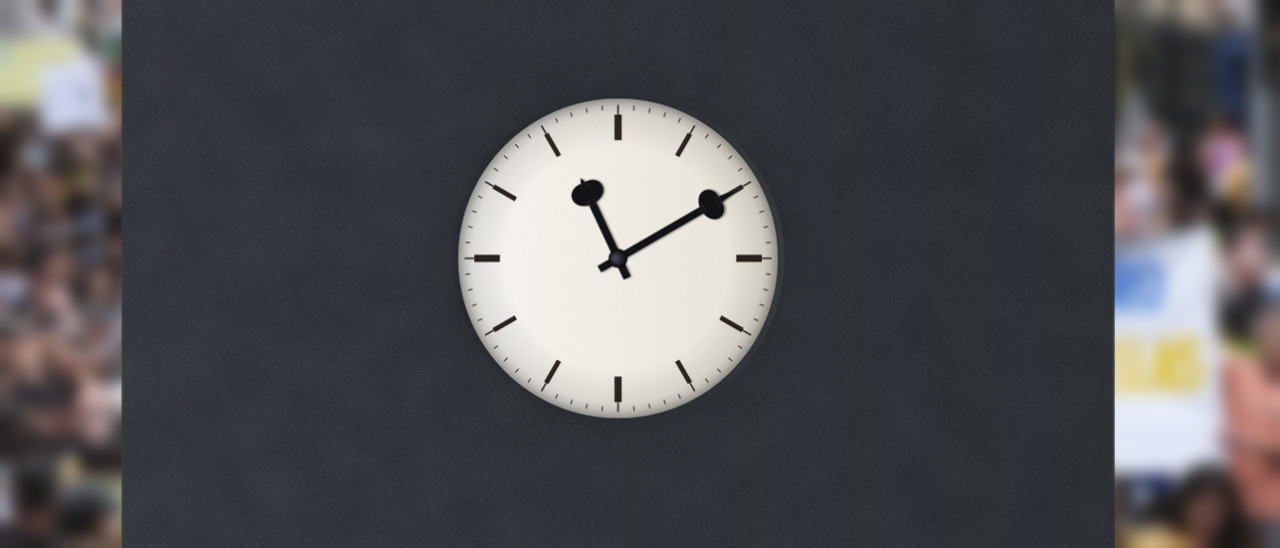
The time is 11:10
